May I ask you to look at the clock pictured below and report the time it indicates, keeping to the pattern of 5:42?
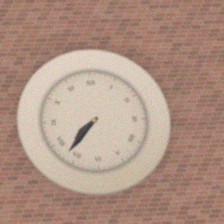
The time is 7:37
